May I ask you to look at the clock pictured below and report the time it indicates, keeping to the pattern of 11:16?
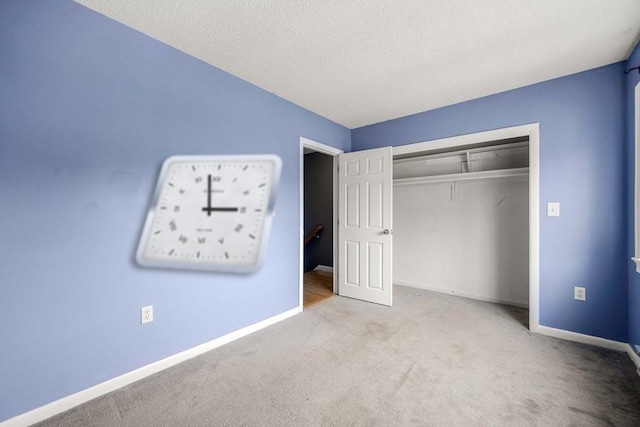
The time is 2:58
